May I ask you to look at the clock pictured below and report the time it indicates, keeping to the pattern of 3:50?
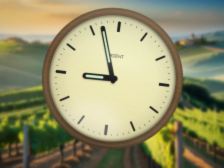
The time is 8:57
